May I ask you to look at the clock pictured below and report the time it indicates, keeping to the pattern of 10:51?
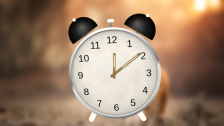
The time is 12:09
